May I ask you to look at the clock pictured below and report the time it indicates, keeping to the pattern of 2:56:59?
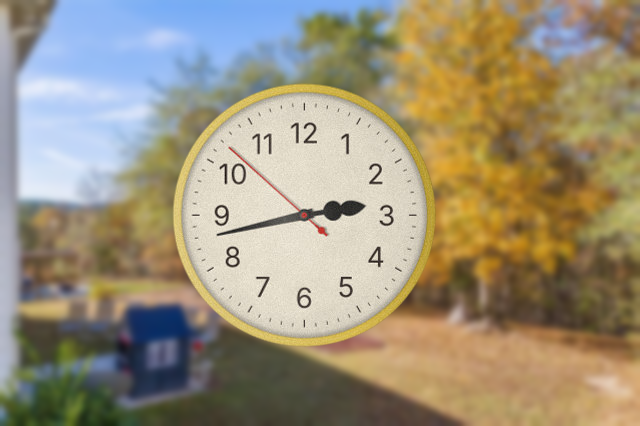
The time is 2:42:52
